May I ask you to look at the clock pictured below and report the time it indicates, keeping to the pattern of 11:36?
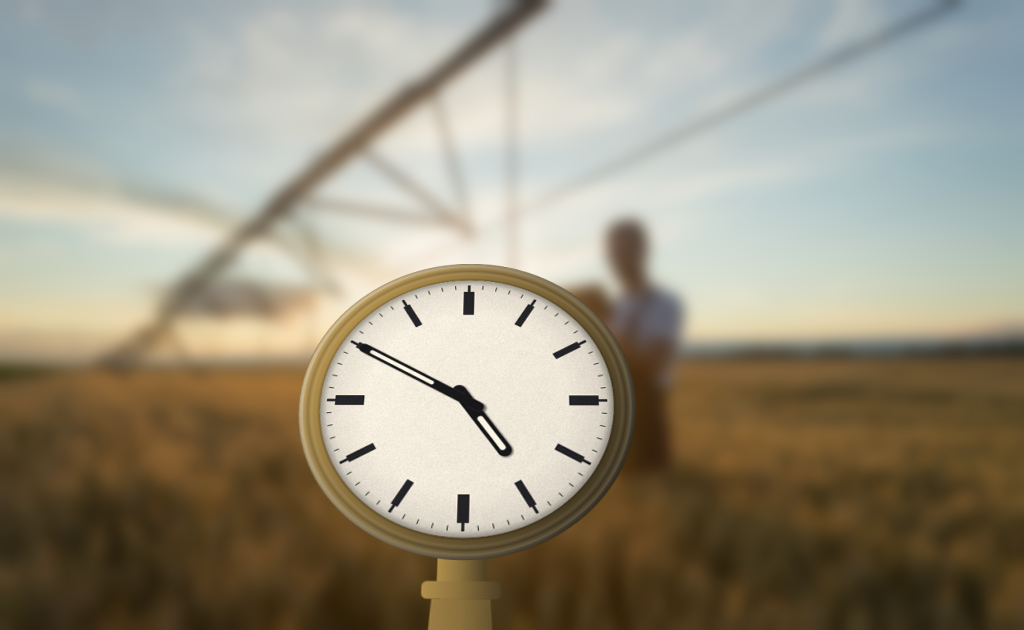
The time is 4:50
